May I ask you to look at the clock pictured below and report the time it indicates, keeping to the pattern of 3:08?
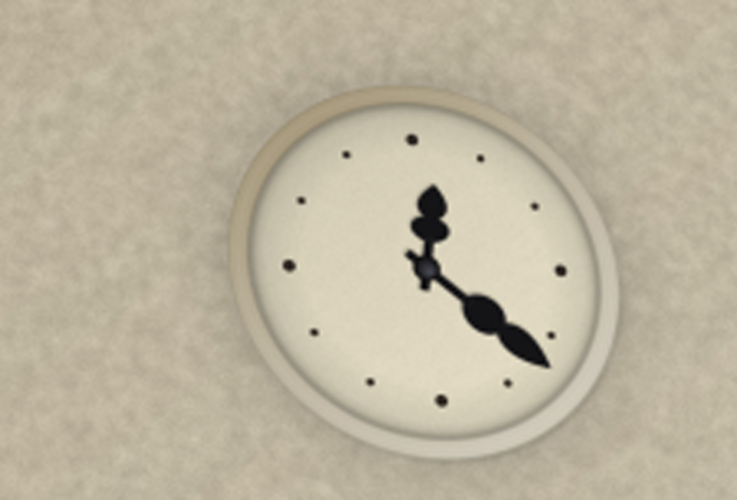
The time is 12:22
